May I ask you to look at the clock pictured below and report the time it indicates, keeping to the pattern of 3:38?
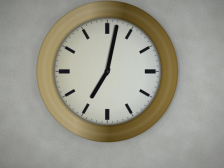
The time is 7:02
